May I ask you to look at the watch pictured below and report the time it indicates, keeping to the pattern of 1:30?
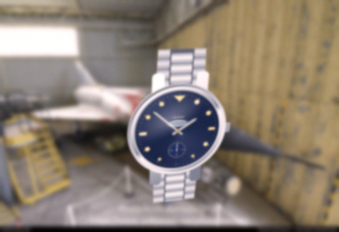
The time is 1:52
